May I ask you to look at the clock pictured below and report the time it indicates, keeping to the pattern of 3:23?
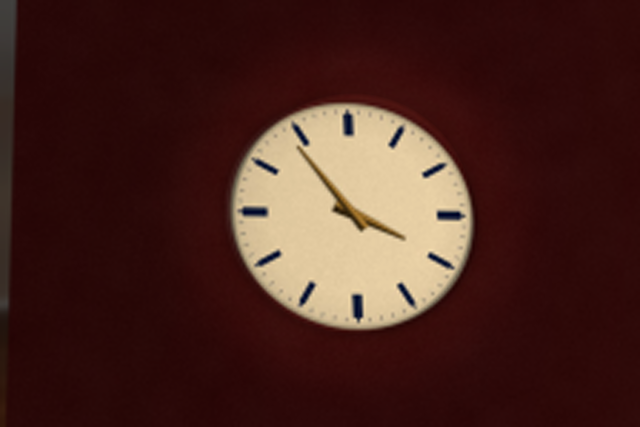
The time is 3:54
